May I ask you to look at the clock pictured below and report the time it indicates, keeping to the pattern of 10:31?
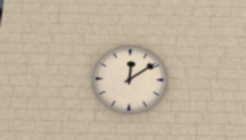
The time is 12:09
